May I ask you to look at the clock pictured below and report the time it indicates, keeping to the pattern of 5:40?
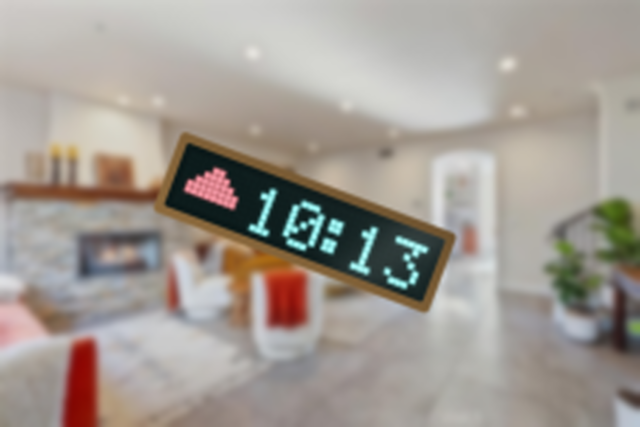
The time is 10:13
